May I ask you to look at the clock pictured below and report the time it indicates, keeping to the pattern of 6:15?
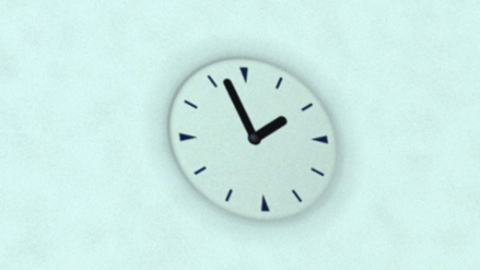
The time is 1:57
